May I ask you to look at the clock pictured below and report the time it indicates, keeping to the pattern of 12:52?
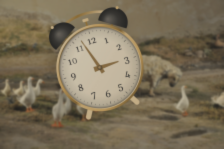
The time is 2:57
